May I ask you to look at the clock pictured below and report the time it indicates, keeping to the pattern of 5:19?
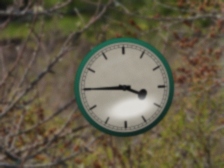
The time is 3:45
